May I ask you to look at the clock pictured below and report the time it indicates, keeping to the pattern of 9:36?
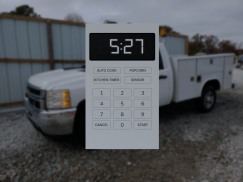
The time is 5:27
